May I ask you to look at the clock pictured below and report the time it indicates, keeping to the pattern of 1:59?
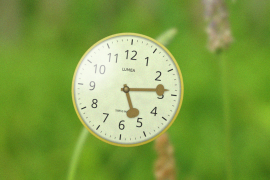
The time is 5:14
